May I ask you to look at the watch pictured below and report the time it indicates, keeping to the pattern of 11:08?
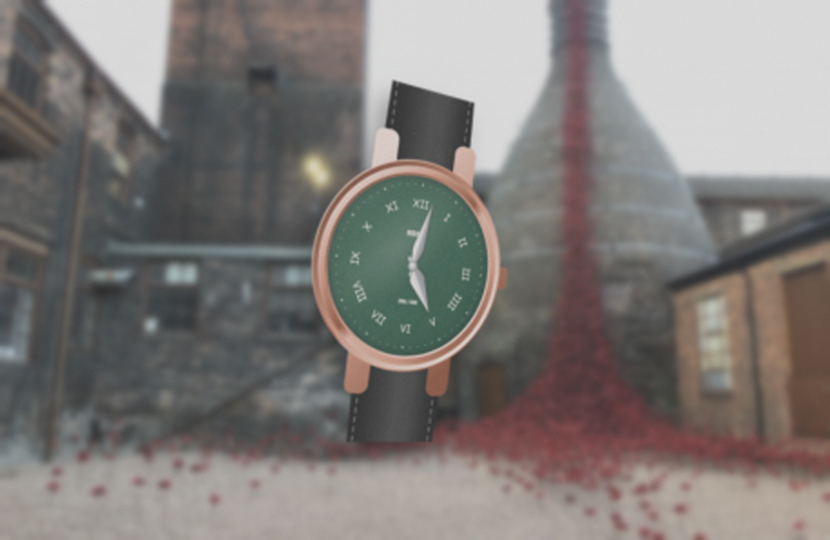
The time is 5:02
